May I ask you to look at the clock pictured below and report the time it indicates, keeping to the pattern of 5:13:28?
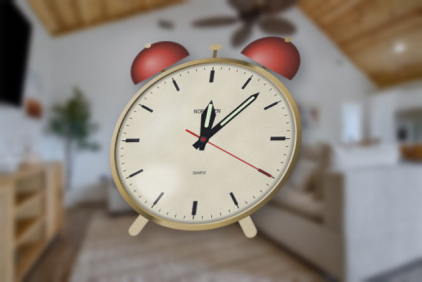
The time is 12:07:20
